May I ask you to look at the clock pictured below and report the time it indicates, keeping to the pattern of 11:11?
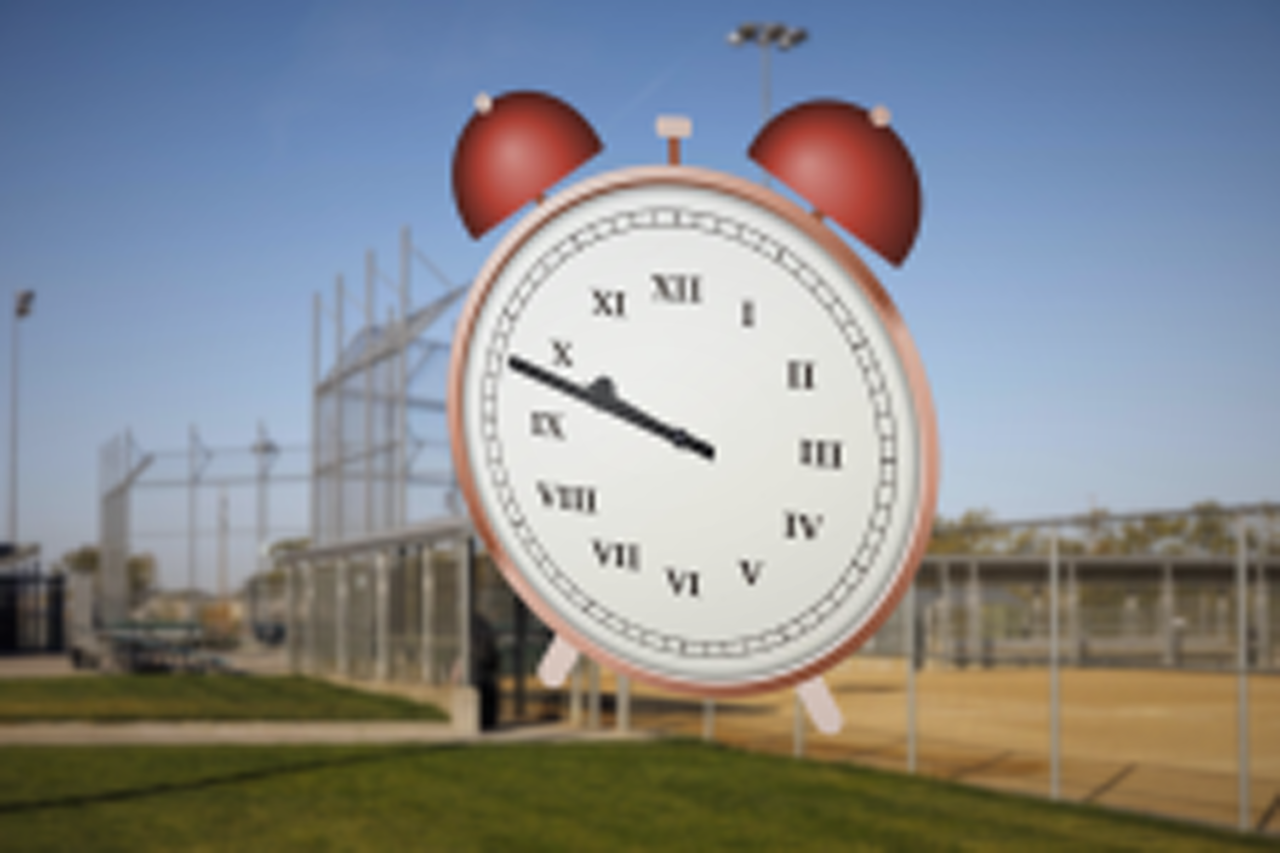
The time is 9:48
